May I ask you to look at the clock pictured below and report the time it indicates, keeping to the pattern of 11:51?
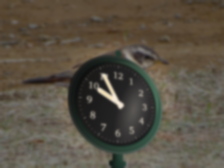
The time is 9:55
